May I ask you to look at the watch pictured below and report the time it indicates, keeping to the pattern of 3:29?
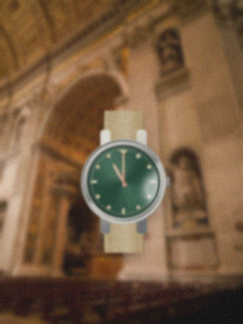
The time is 11:00
